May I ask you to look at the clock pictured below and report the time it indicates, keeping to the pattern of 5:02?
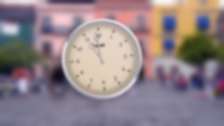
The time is 10:59
